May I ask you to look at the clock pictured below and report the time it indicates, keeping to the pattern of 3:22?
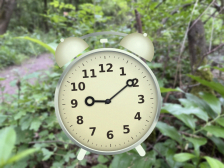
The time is 9:09
